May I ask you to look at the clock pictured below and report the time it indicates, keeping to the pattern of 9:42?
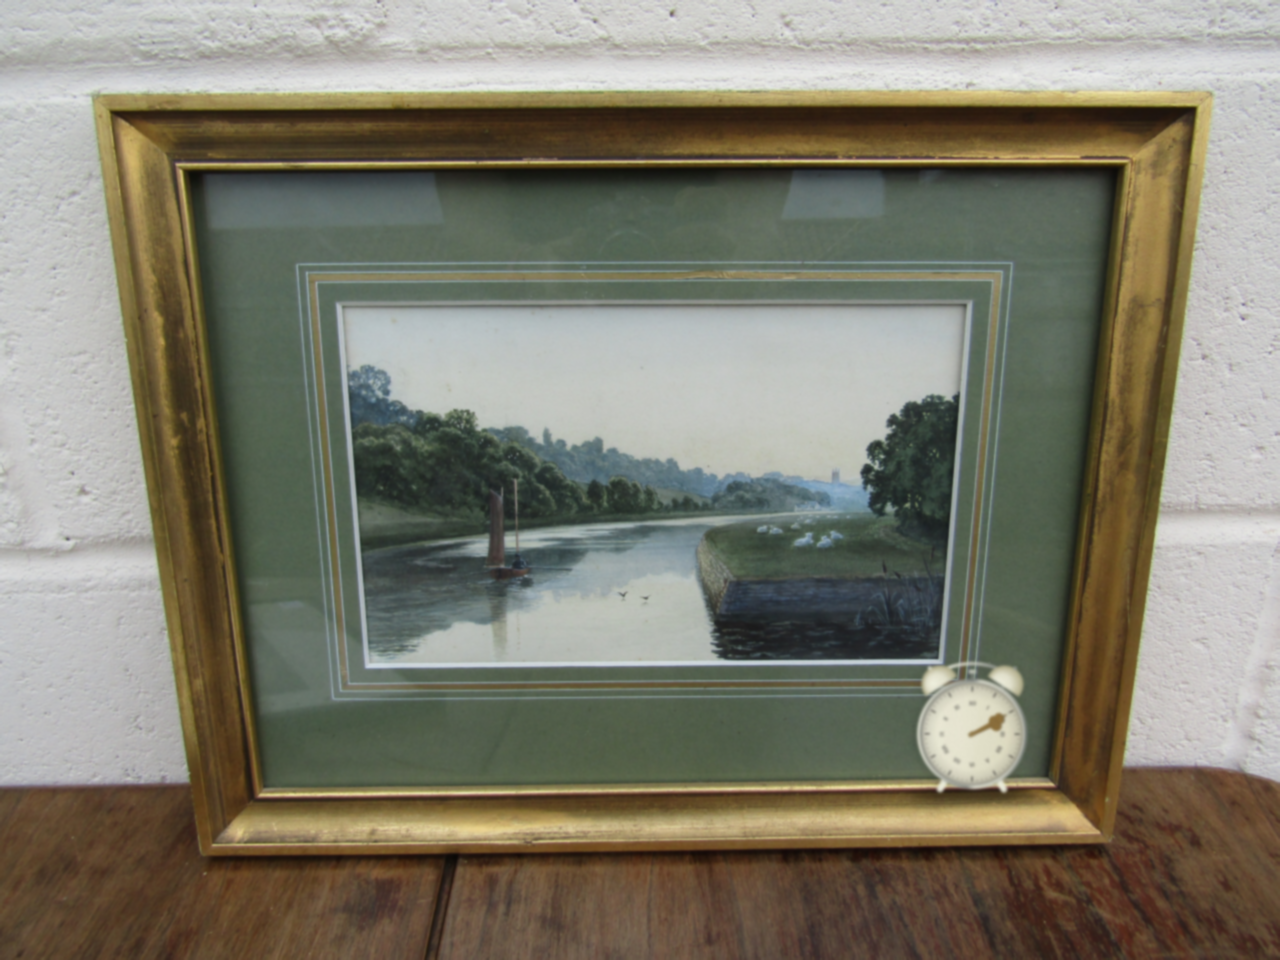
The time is 2:10
